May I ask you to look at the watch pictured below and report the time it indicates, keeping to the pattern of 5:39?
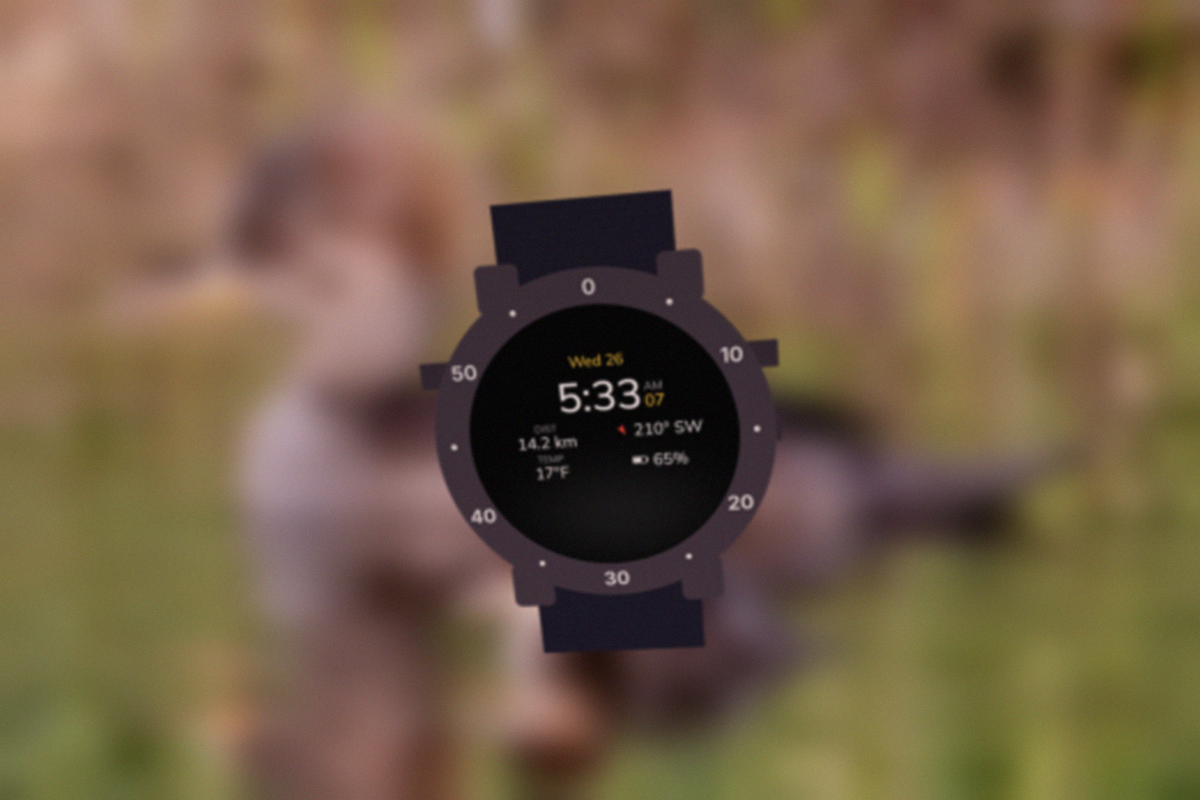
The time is 5:33
